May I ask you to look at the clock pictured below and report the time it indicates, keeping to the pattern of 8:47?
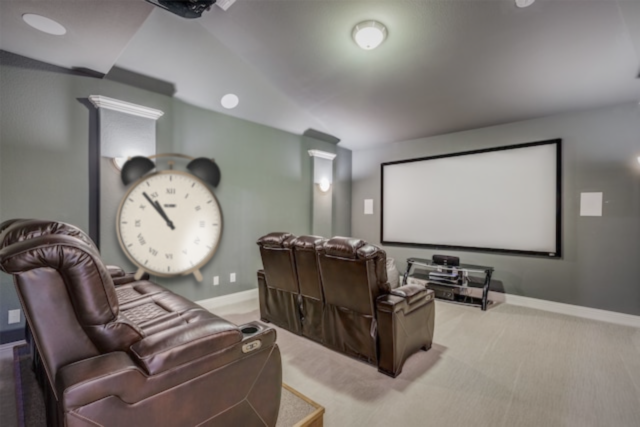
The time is 10:53
